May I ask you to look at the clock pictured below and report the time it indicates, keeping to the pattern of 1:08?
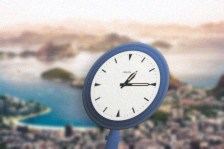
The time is 1:15
